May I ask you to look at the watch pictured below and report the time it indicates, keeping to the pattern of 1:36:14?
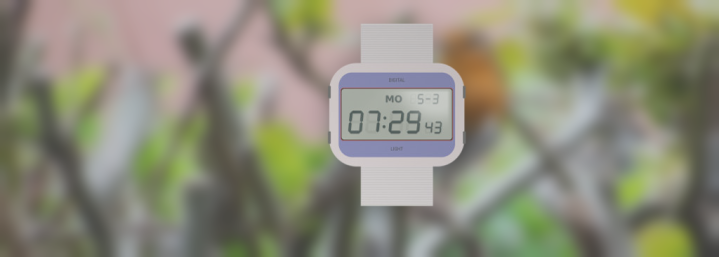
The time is 7:29:43
